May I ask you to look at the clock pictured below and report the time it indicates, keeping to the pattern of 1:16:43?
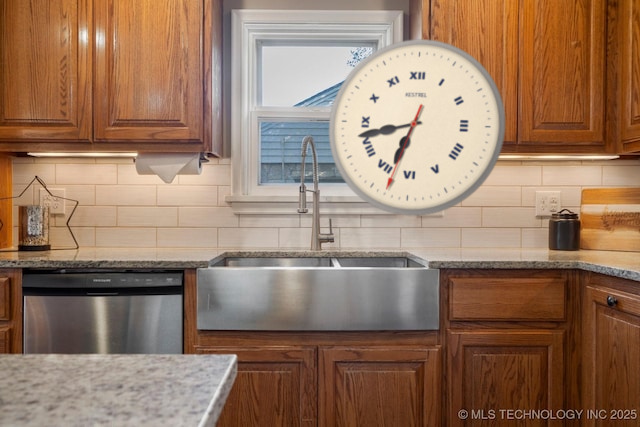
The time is 6:42:33
